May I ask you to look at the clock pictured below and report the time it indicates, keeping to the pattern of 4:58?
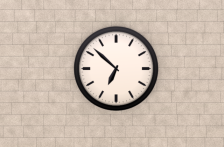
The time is 6:52
